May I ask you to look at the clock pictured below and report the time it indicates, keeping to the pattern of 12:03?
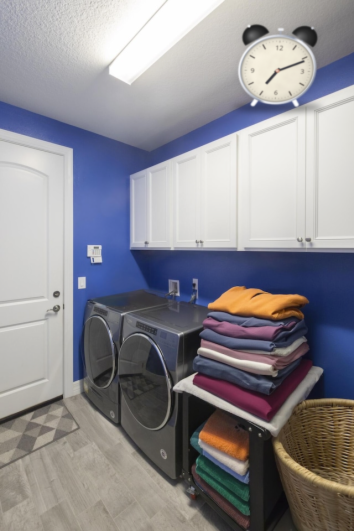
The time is 7:11
